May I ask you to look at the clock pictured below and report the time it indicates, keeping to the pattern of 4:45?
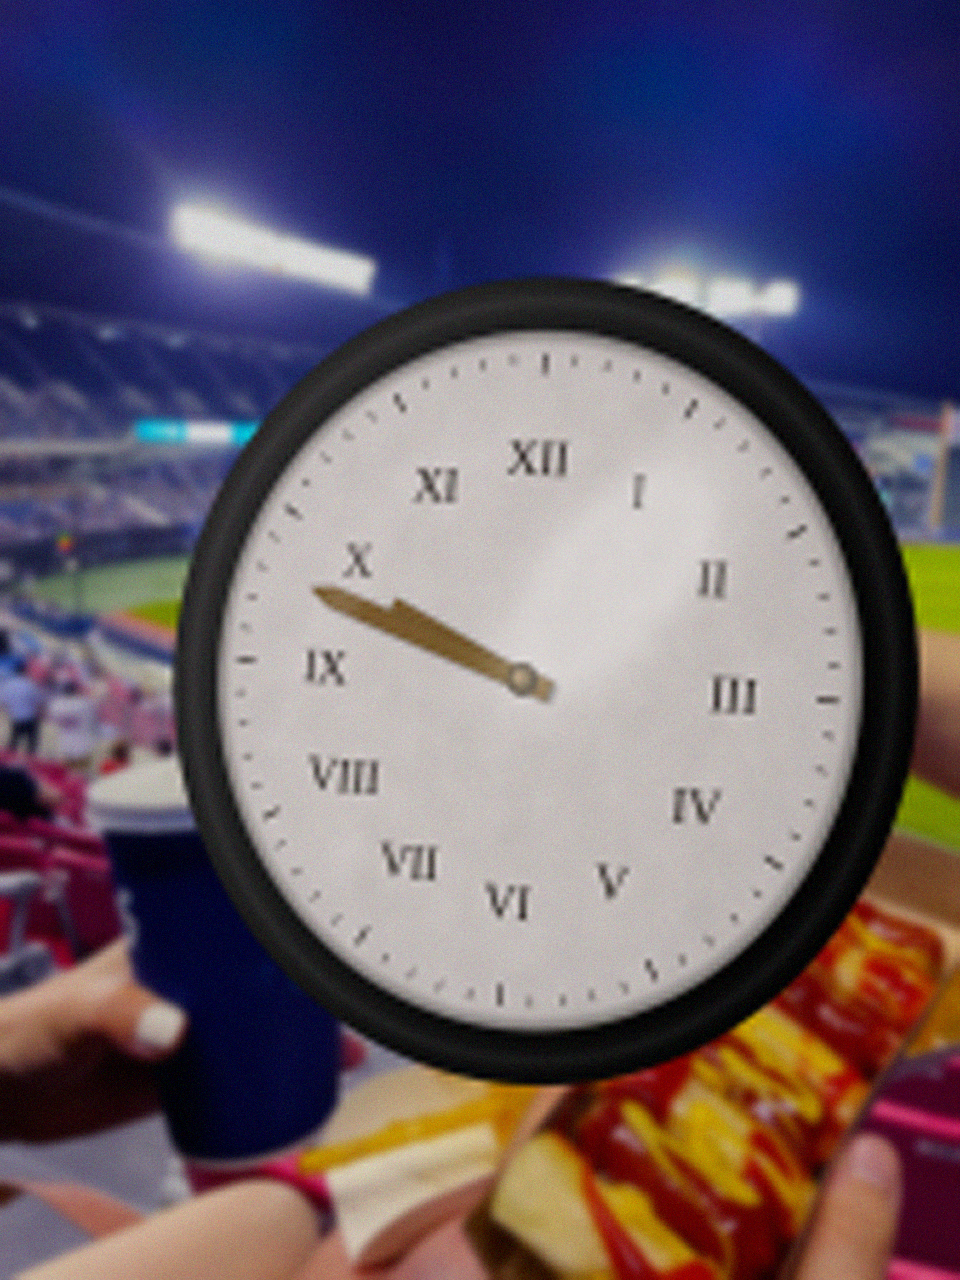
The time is 9:48
